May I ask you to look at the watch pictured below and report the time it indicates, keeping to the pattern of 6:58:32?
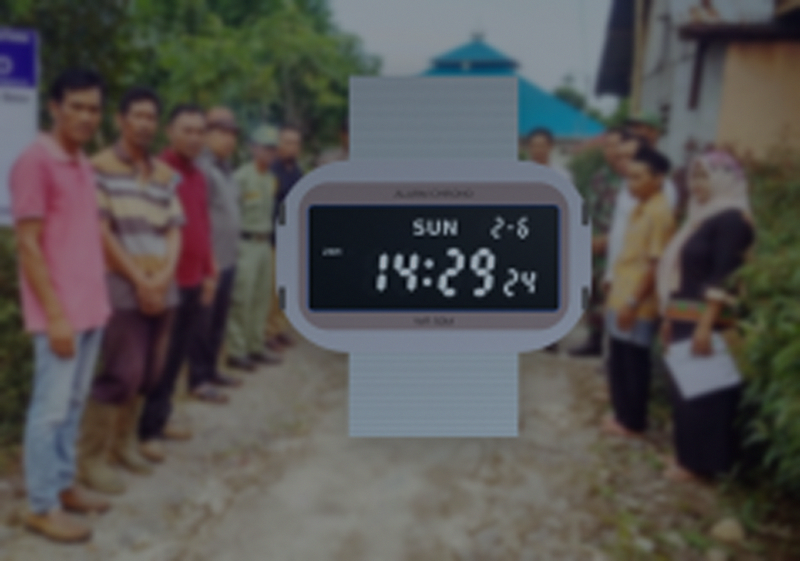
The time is 14:29:24
